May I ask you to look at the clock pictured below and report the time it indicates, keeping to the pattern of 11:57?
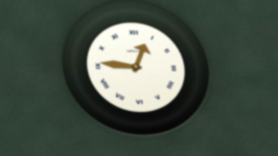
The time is 12:46
